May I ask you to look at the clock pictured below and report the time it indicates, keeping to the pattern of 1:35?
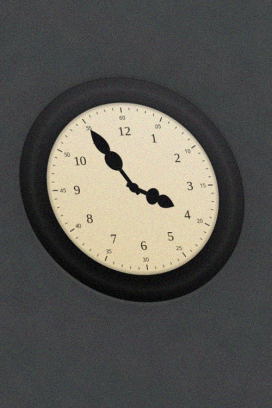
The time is 3:55
